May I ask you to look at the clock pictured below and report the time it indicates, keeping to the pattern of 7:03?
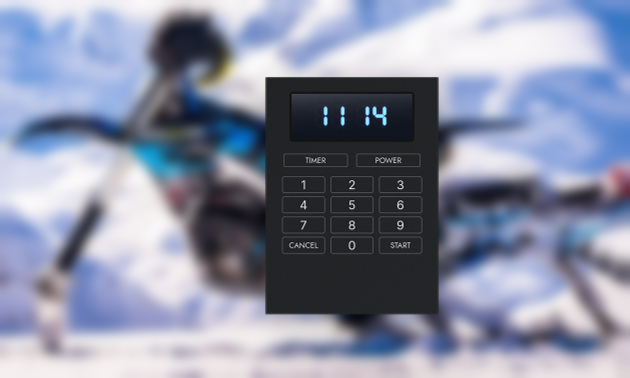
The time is 11:14
